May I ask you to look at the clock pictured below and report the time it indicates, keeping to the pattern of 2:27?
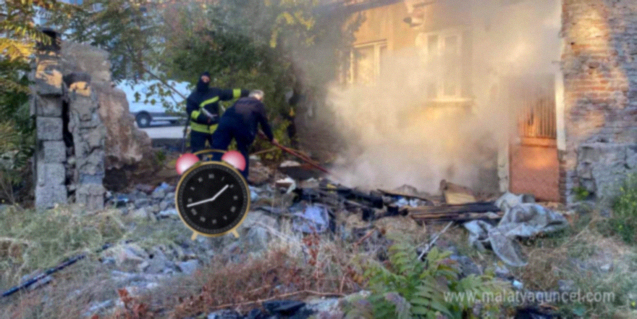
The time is 1:43
